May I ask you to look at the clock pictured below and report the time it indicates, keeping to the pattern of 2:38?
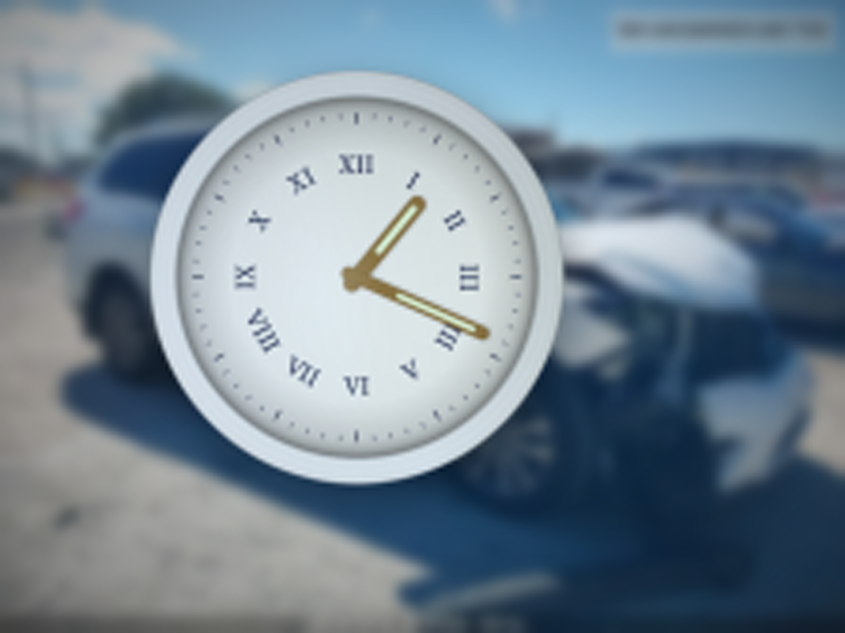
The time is 1:19
